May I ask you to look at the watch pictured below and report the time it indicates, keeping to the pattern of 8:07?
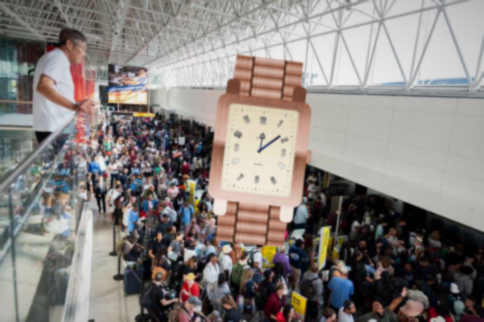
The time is 12:08
